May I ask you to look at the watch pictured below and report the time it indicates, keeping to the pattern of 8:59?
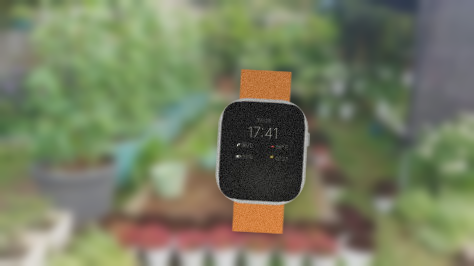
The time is 17:41
